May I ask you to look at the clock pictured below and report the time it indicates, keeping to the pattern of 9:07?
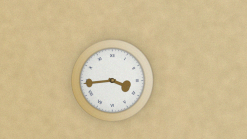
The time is 3:44
